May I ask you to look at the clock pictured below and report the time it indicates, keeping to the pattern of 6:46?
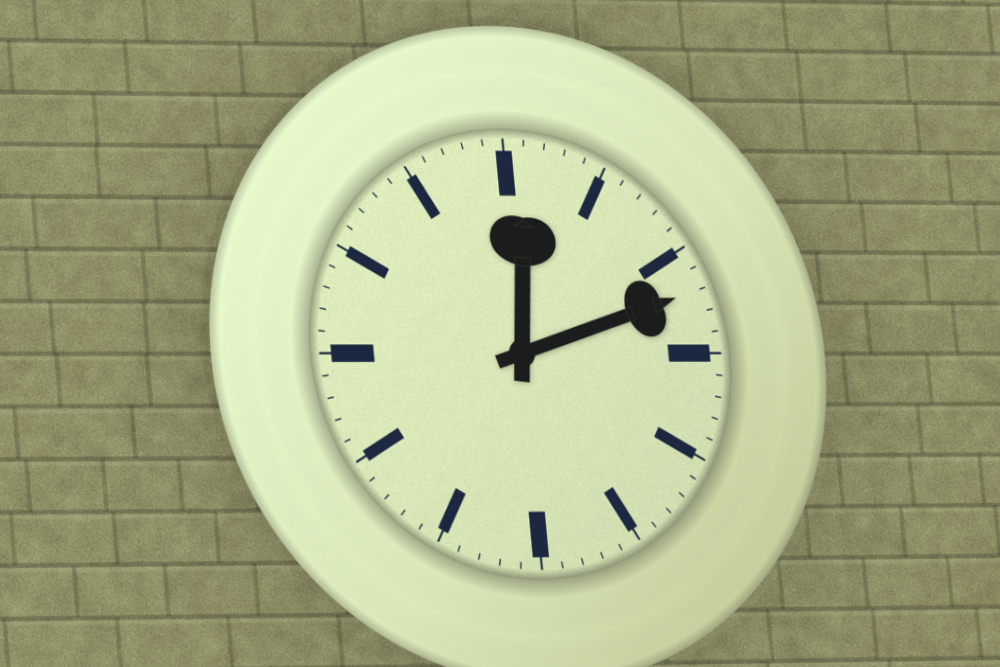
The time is 12:12
